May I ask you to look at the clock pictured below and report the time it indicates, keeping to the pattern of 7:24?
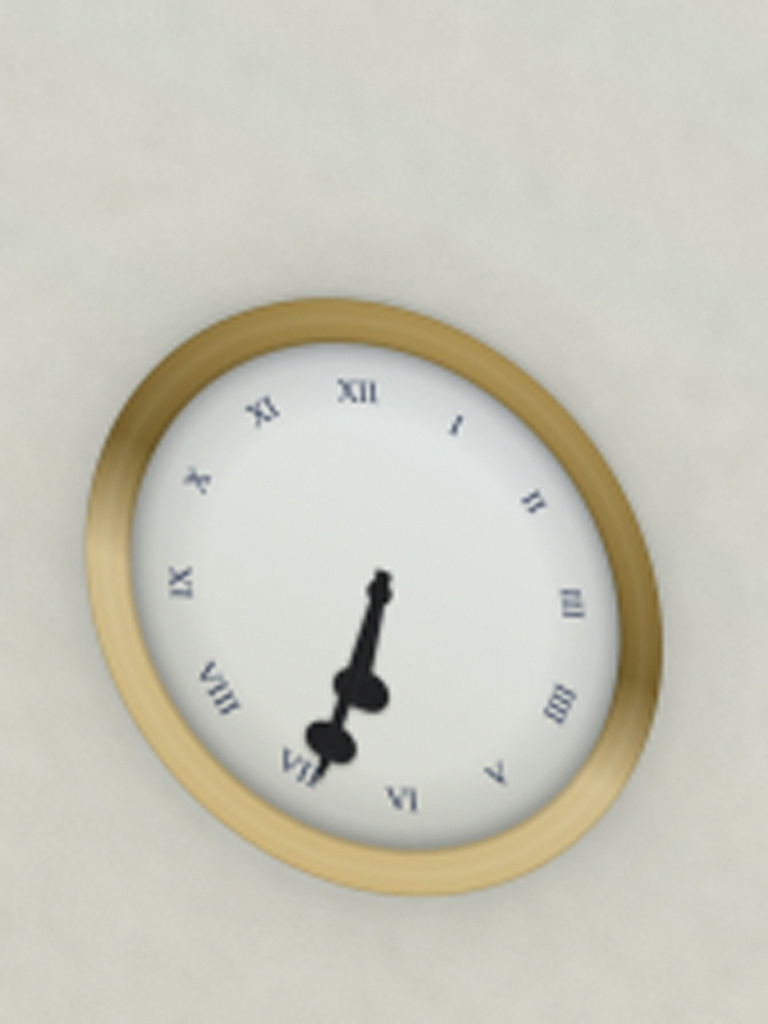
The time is 6:34
